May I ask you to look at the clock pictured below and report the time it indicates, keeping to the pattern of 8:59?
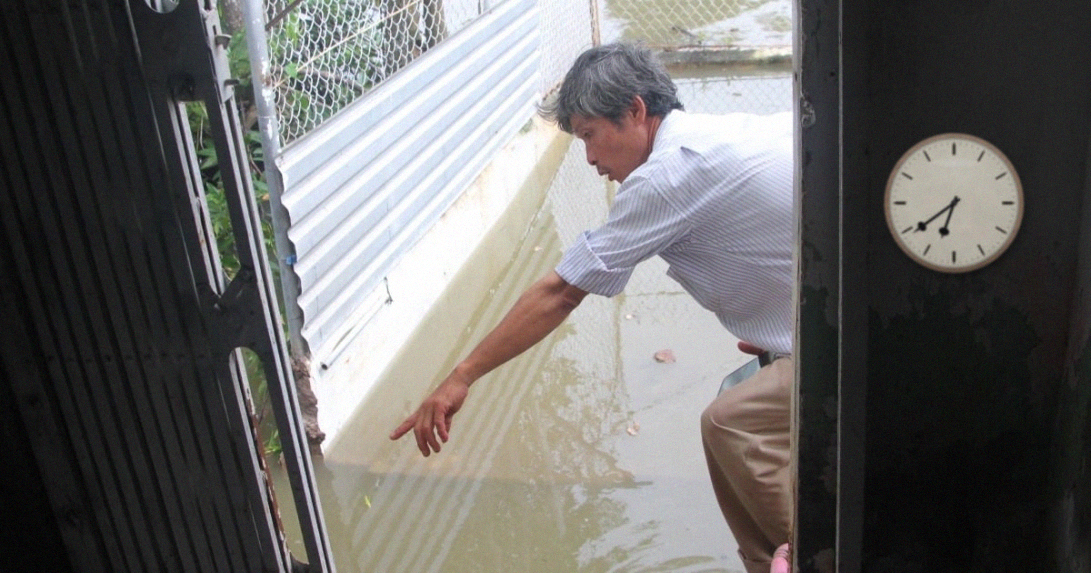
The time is 6:39
